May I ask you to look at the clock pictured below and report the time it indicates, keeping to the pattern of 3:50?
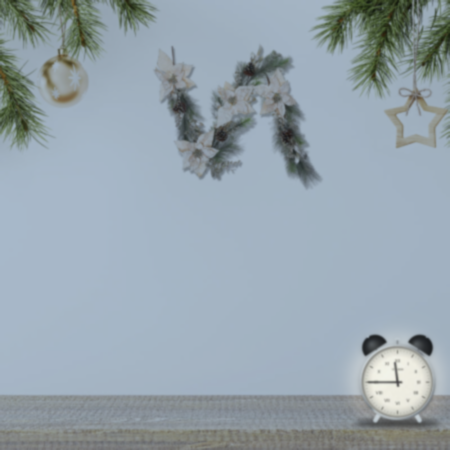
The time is 11:45
